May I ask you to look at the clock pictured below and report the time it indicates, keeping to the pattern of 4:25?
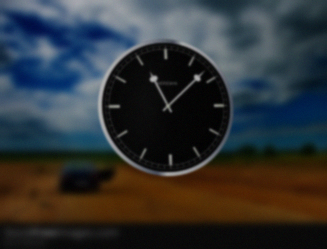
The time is 11:08
